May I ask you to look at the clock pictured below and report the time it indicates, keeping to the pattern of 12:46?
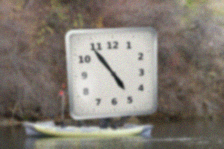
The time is 4:54
